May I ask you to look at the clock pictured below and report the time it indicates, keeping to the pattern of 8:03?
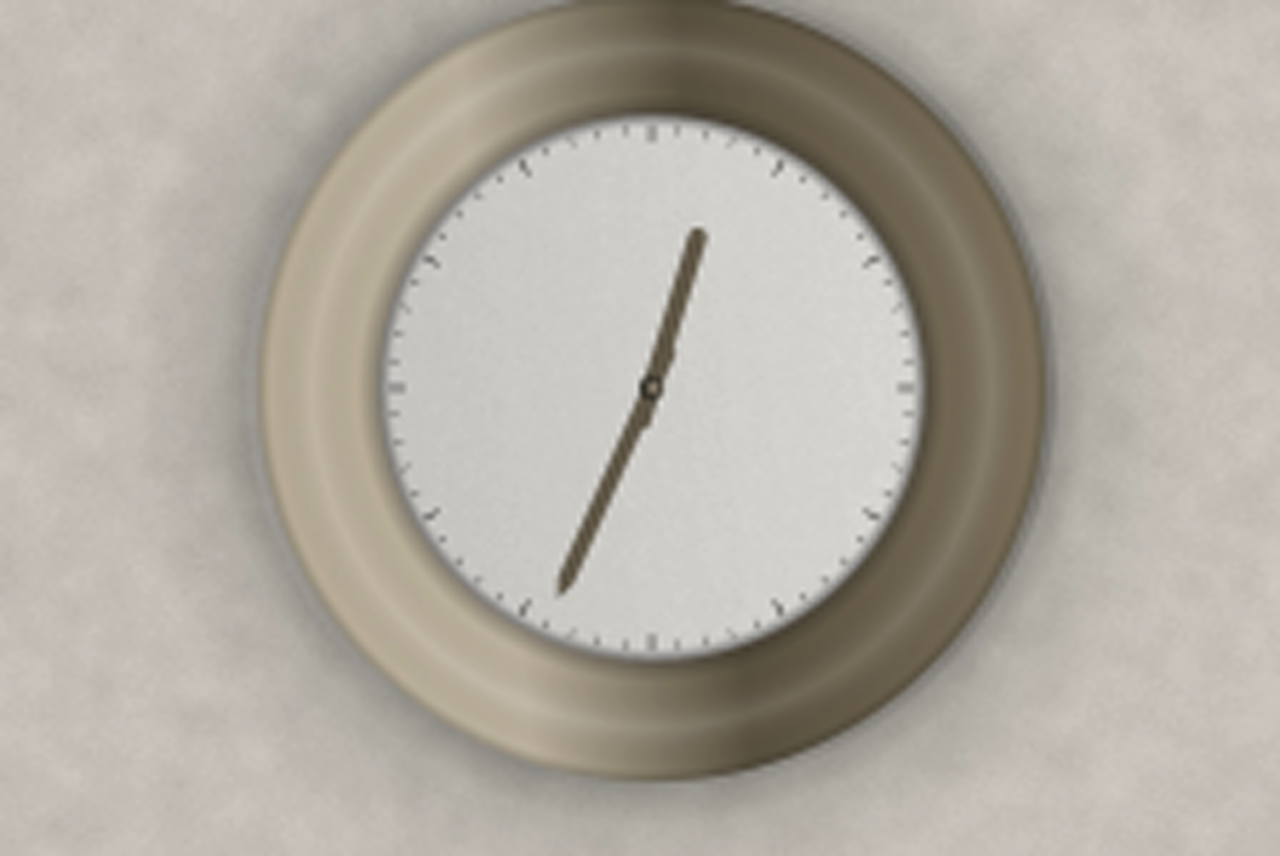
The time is 12:34
